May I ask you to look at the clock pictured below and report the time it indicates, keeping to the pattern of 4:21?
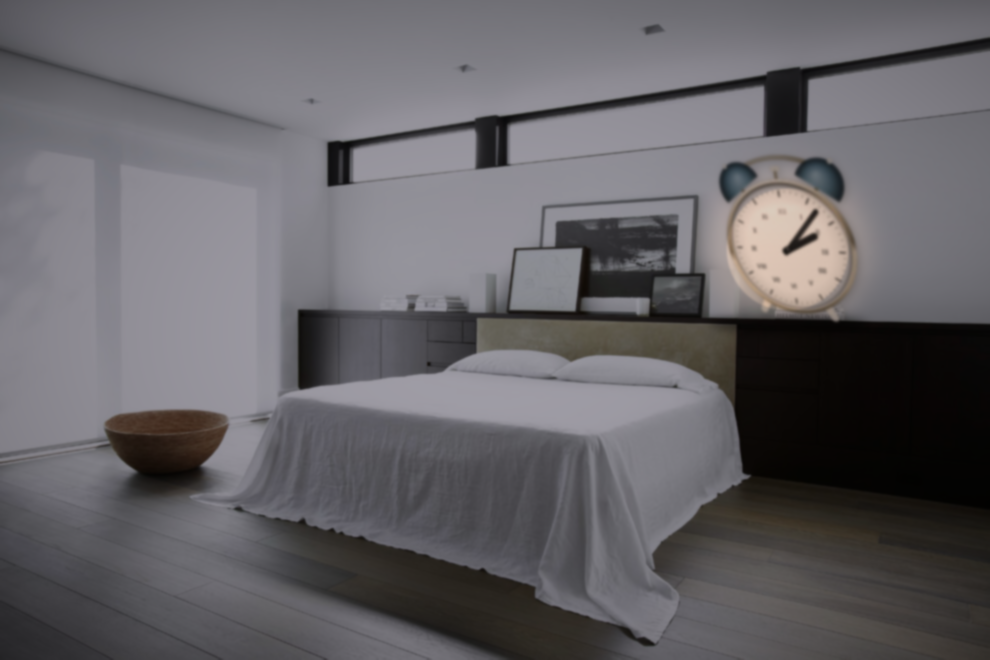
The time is 2:07
